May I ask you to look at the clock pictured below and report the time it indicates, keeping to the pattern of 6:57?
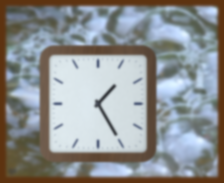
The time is 1:25
